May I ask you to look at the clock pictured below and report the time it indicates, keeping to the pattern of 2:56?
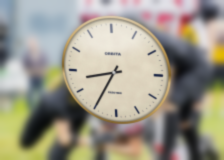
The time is 8:35
